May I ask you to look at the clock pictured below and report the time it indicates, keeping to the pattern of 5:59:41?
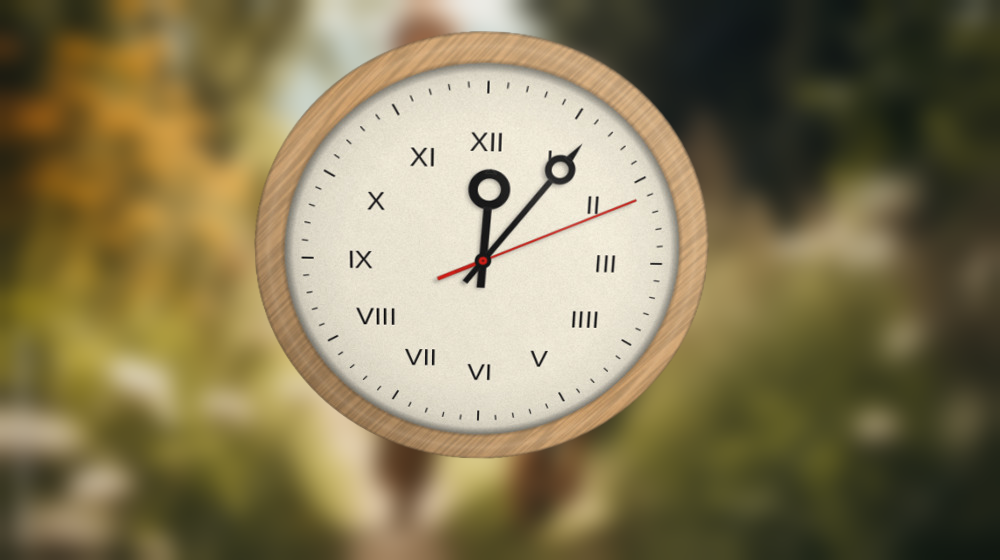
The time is 12:06:11
